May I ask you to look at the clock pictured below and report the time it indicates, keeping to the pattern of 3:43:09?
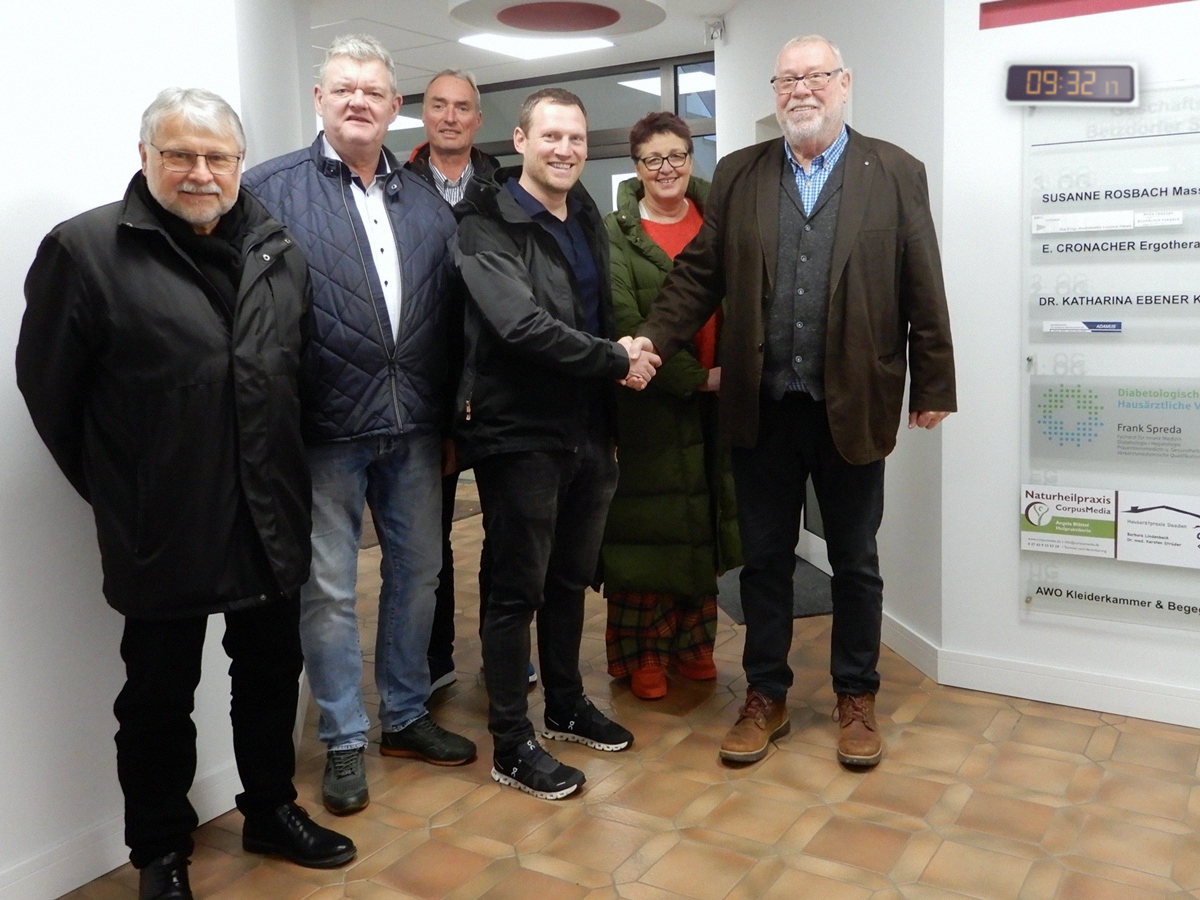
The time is 9:32:17
